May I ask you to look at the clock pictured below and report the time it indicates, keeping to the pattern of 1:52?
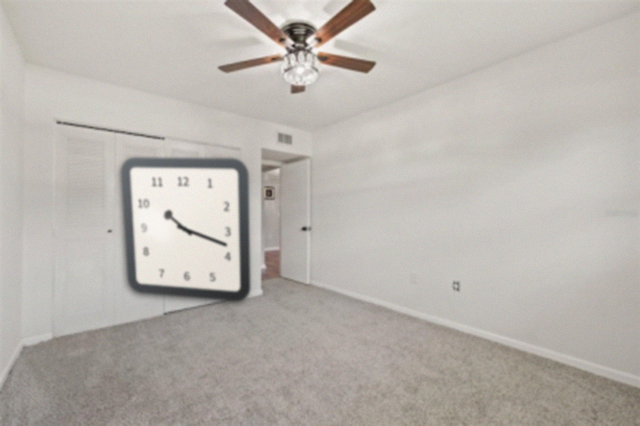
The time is 10:18
